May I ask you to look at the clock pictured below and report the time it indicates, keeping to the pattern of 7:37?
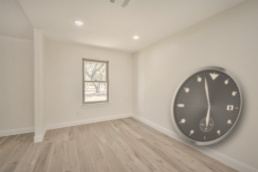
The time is 5:57
